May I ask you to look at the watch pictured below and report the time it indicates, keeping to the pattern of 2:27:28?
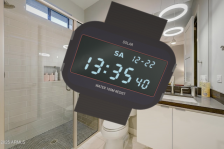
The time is 13:35:40
